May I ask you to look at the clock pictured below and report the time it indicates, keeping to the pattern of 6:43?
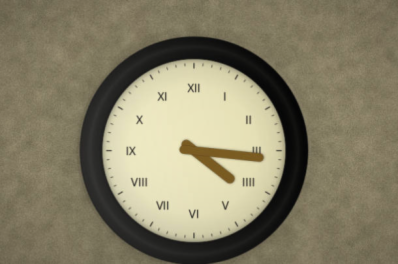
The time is 4:16
